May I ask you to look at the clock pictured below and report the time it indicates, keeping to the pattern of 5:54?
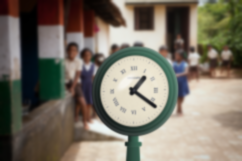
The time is 1:21
